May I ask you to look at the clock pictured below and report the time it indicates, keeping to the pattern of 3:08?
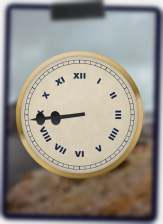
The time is 8:44
